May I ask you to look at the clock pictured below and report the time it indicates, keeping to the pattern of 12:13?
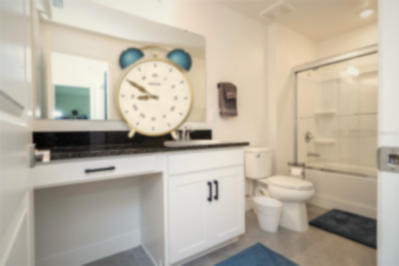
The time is 8:50
